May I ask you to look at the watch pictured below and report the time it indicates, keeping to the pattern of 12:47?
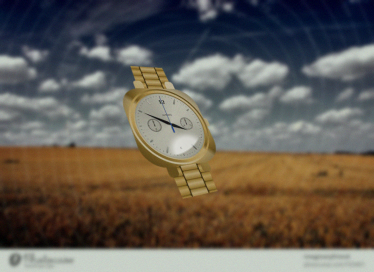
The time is 3:50
